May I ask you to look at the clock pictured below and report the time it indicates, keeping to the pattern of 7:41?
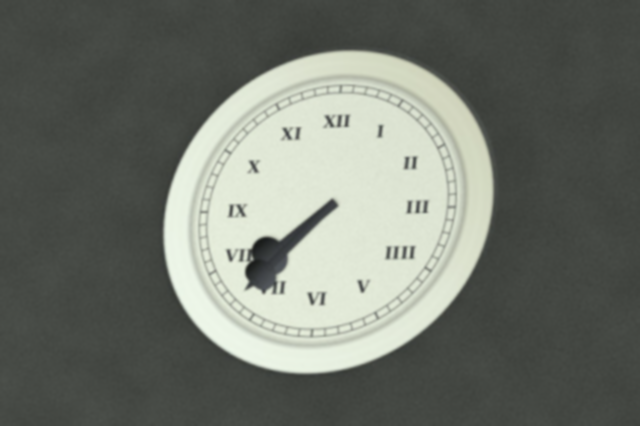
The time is 7:37
